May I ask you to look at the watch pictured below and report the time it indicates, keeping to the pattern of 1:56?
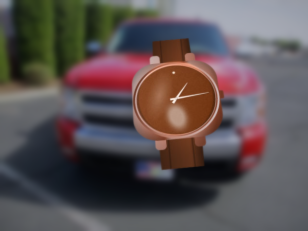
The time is 1:14
